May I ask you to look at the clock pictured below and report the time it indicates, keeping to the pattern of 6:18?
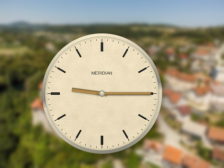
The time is 9:15
